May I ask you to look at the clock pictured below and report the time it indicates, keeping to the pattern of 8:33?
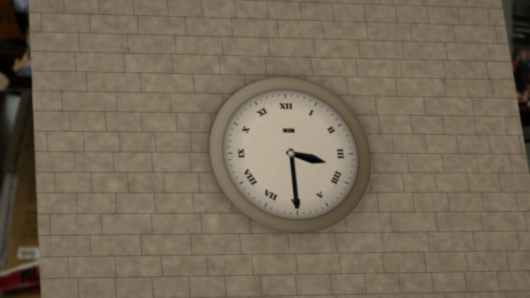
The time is 3:30
